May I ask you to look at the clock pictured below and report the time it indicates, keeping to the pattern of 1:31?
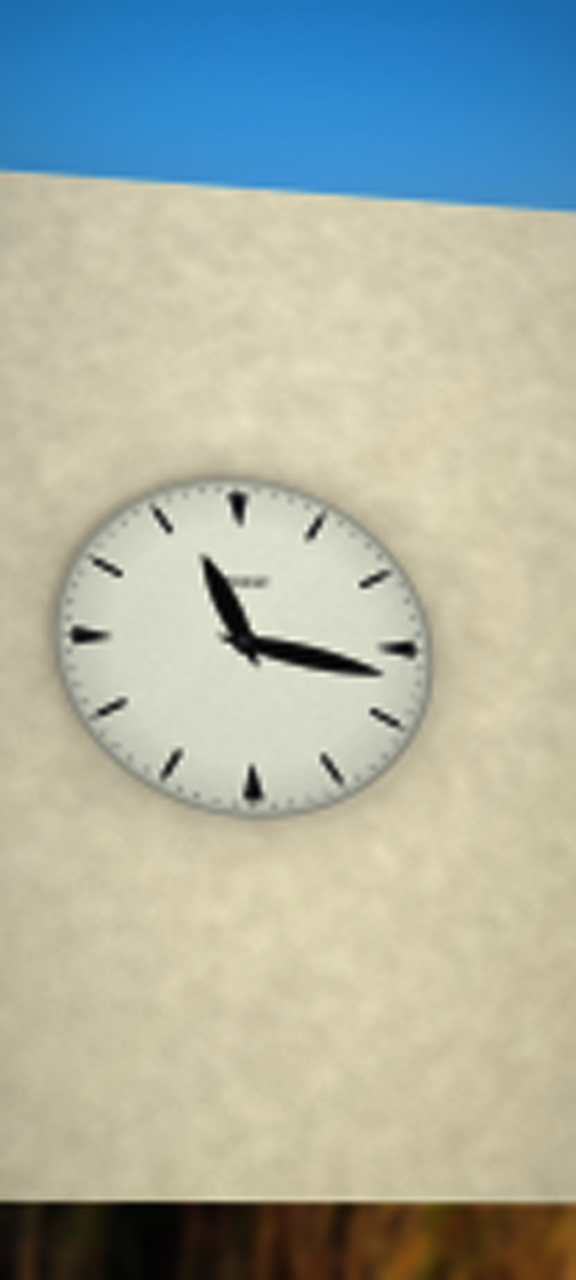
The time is 11:17
